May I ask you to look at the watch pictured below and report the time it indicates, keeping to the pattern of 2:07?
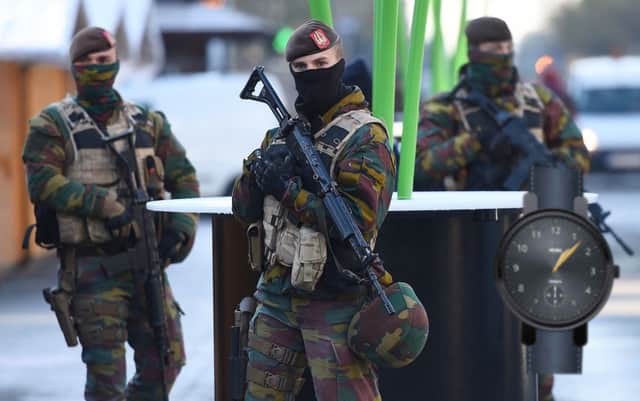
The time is 1:07
